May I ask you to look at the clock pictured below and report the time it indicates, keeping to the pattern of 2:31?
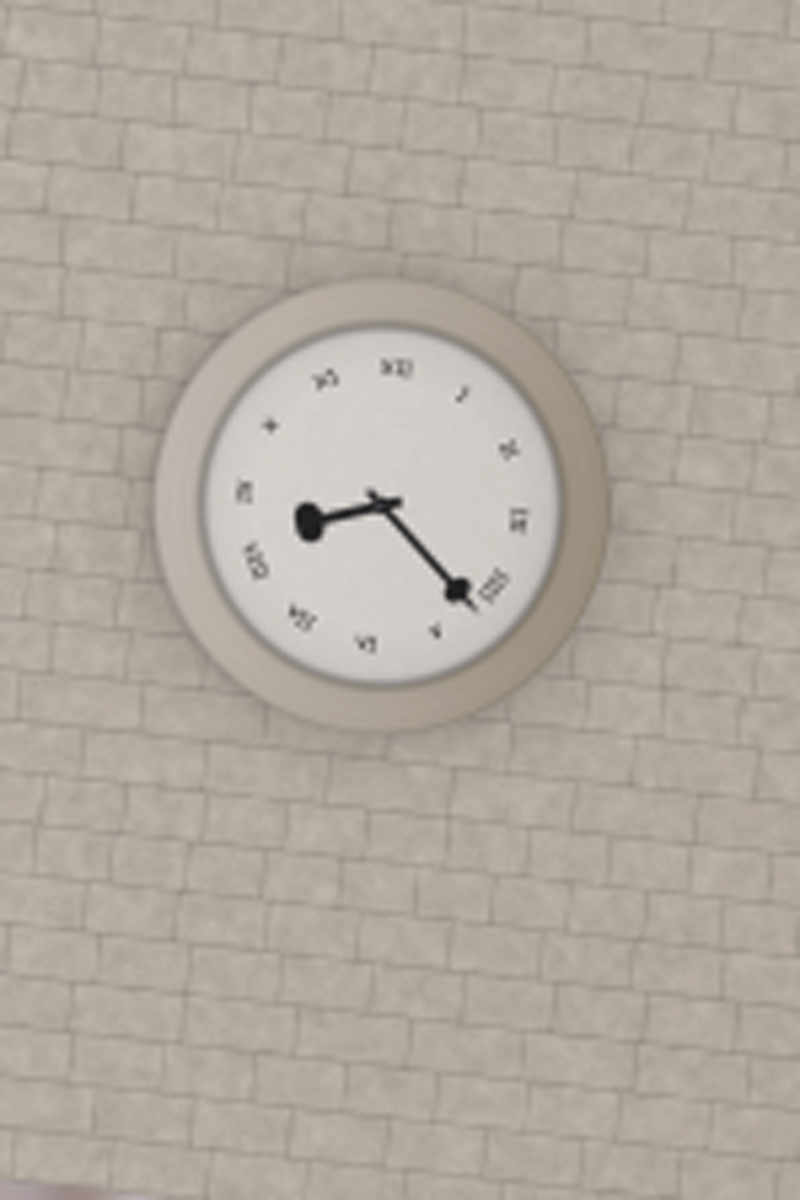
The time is 8:22
